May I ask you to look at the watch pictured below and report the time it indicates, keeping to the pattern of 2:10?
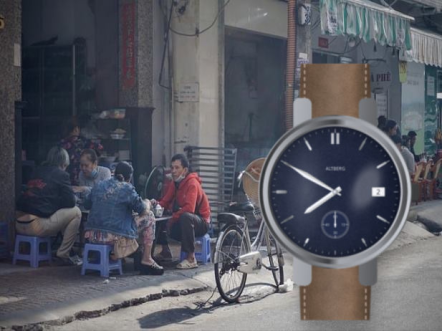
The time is 7:50
